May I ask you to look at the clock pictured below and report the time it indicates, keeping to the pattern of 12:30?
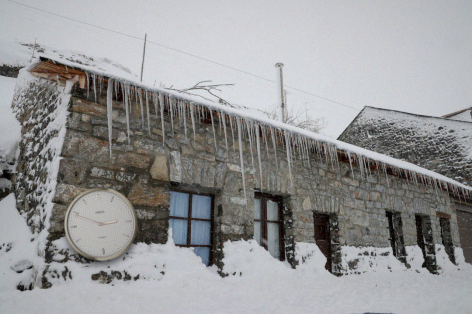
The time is 2:49
